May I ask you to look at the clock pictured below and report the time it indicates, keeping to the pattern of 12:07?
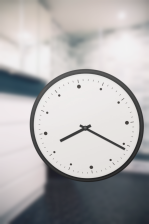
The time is 8:21
